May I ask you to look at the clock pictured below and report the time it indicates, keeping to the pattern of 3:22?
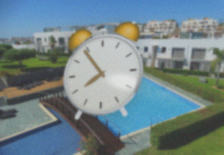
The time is 7:54
